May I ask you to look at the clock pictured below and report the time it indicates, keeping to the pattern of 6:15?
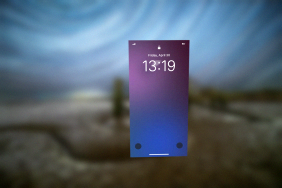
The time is 13:19
